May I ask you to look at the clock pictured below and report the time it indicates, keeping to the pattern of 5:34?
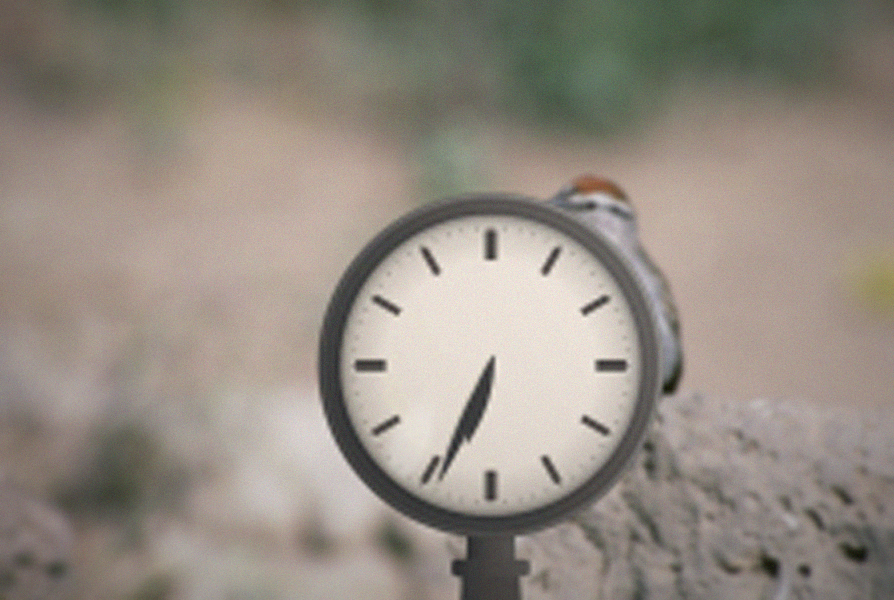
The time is 6:34
